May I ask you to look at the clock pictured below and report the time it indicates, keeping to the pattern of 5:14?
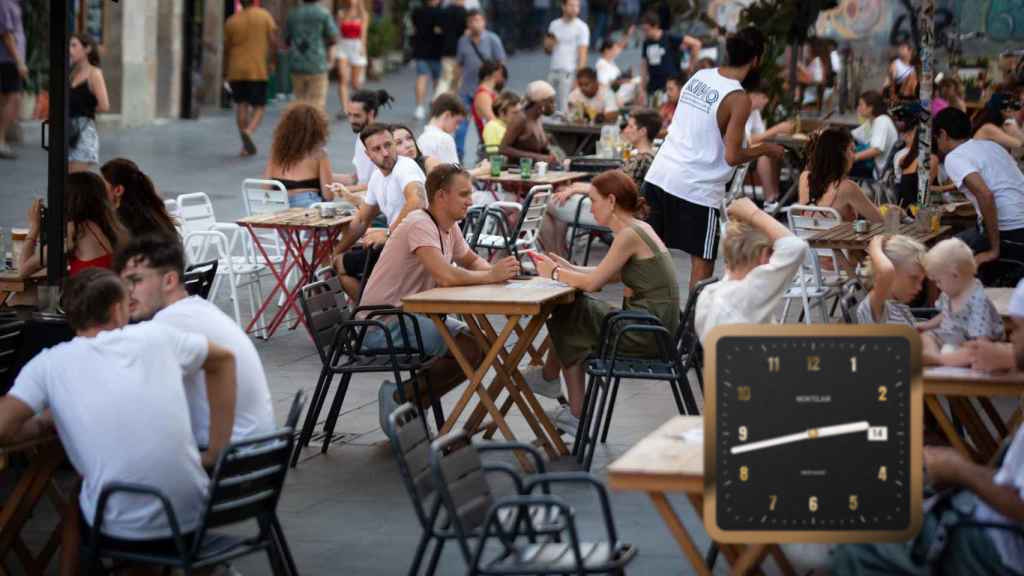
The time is 2:43
